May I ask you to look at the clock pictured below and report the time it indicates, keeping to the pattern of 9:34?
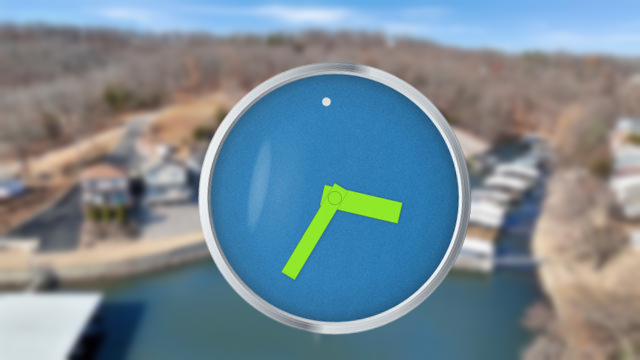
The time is 3:36
